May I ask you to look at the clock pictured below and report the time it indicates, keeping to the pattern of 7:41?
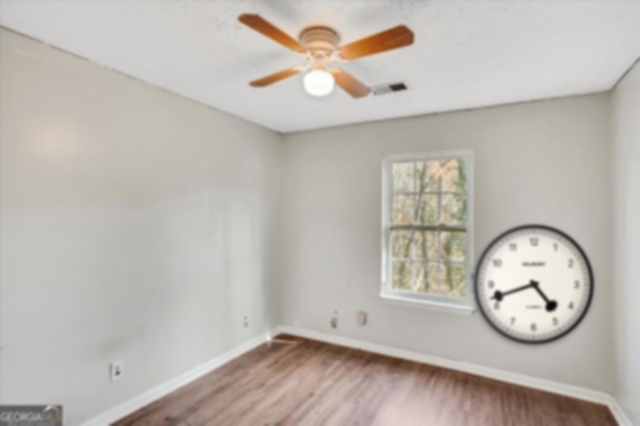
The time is 4:42
